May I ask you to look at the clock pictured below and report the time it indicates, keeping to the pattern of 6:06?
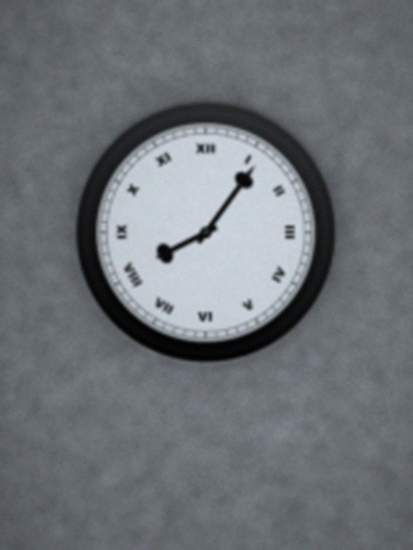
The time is 8:06
